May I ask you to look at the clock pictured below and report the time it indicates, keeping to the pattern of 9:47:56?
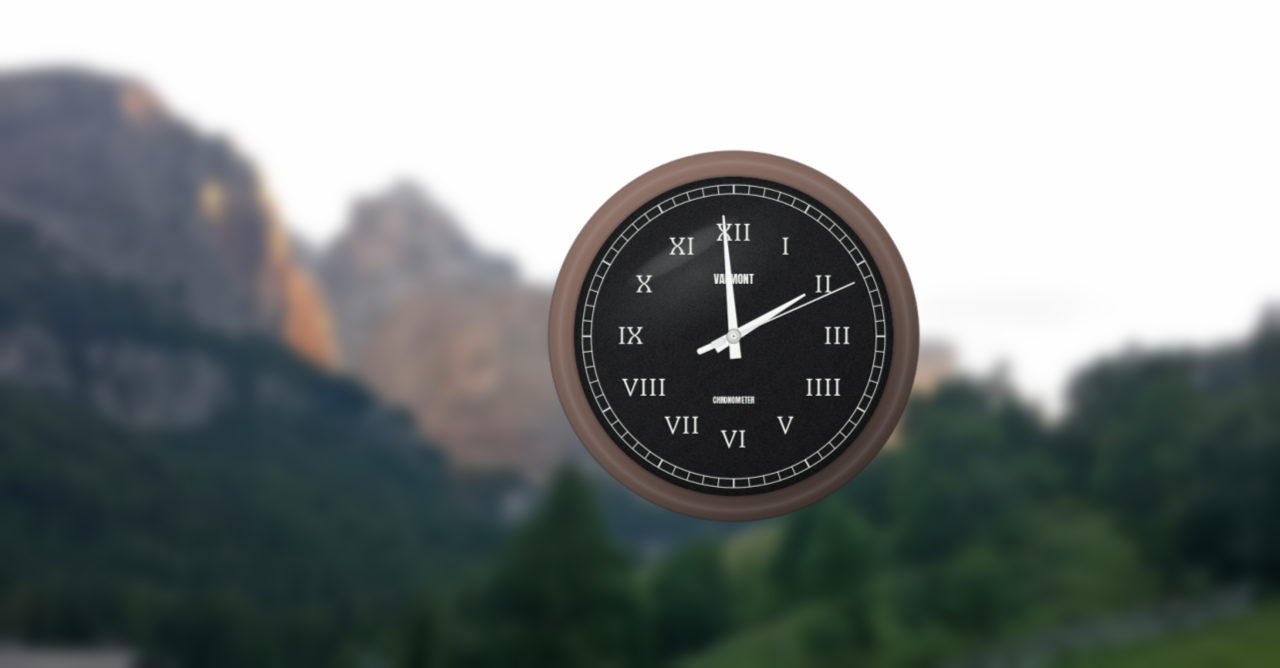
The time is 1:59:11
